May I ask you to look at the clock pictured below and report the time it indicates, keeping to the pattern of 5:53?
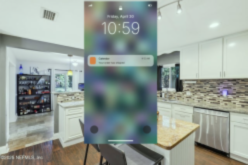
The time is 10:59
